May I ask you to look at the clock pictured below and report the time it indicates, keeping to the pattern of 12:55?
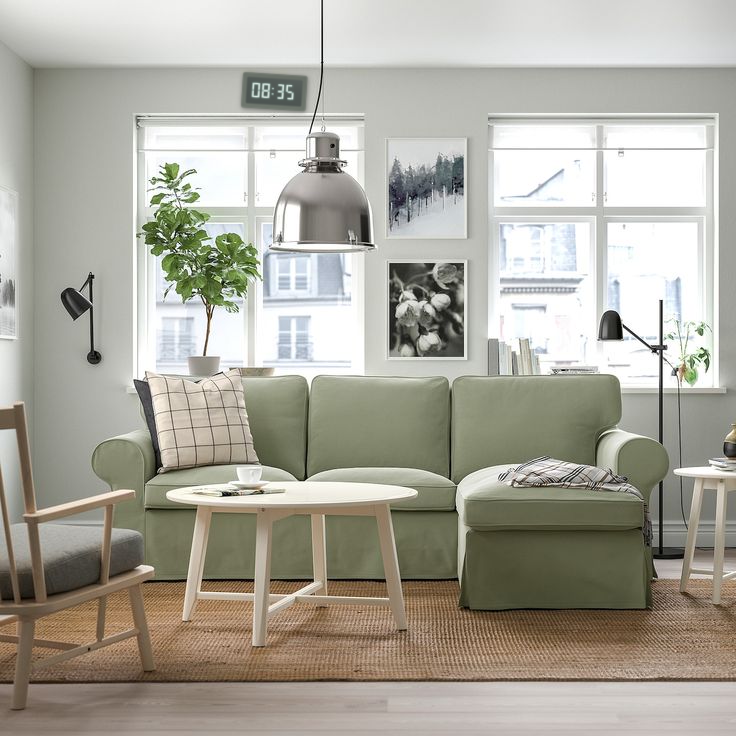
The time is 8:35
